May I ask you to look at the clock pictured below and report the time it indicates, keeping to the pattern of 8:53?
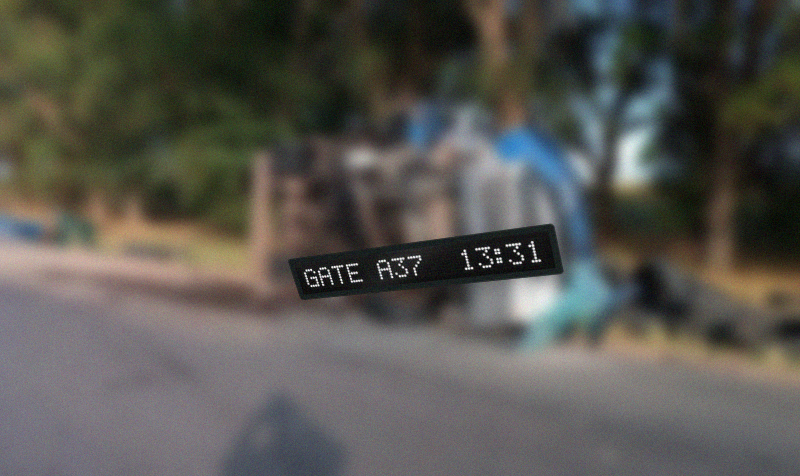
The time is 13:31
